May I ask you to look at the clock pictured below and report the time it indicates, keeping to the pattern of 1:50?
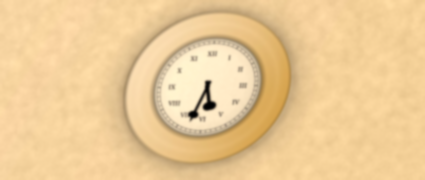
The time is 5:33
